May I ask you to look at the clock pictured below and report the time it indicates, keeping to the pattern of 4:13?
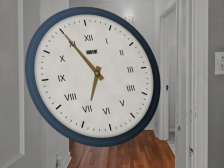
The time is 6:55
